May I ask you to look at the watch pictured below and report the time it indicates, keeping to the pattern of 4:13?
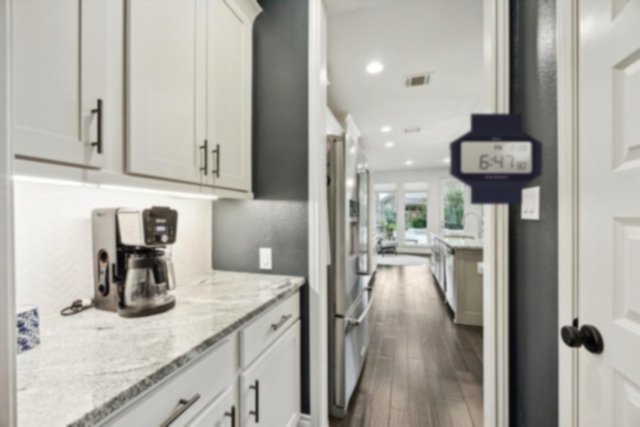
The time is 6:47
